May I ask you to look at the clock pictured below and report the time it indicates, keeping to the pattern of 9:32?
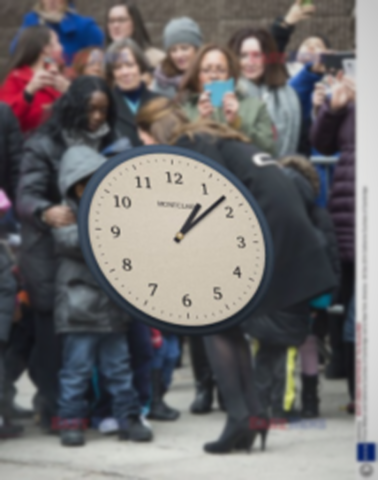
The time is 1:08
